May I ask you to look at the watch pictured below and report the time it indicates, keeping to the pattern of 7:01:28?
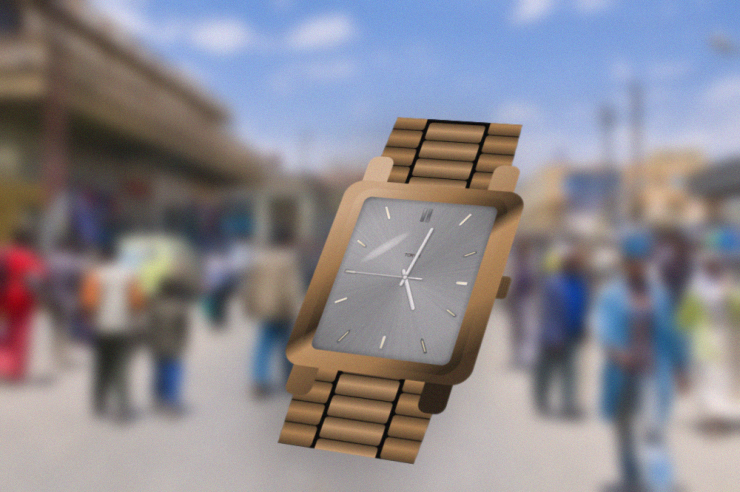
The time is 5:01:45
